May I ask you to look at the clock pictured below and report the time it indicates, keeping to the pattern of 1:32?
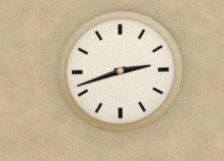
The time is 2:42
